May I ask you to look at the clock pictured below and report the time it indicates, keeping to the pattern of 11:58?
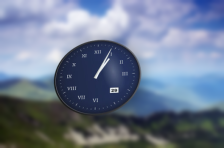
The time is 1:04
